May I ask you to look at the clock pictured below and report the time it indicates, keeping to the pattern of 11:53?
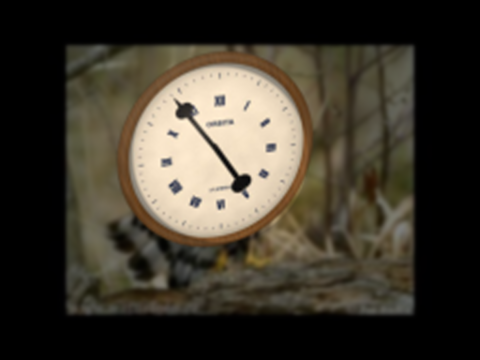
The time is 4:54
